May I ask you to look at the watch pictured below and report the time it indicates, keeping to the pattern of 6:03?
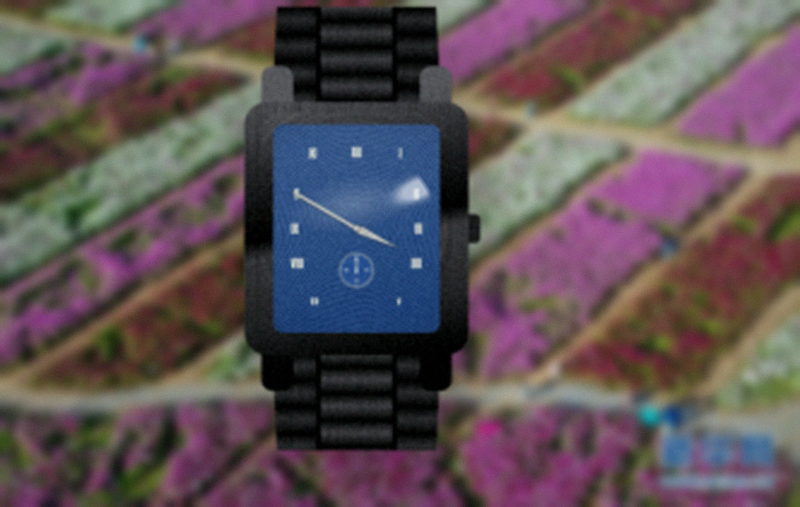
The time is 3:50
